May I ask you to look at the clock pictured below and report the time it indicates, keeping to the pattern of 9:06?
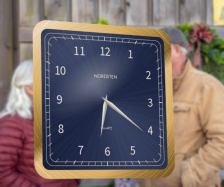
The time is 6:21
